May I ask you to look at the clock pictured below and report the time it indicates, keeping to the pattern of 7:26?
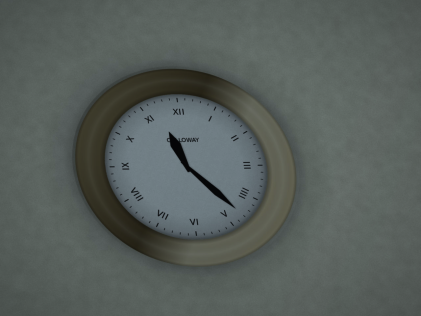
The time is 11:23
